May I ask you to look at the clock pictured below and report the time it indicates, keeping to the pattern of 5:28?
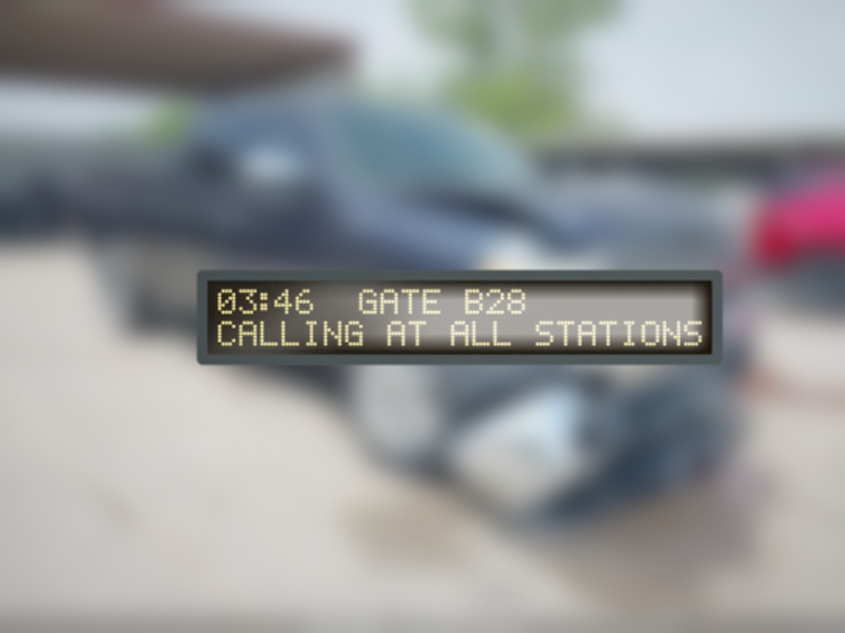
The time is 3:46
